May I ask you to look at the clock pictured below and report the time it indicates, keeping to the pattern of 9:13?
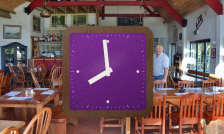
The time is 7:59
